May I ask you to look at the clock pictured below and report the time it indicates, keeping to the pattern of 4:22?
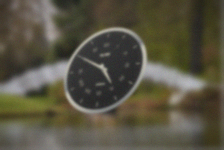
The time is 4:50
